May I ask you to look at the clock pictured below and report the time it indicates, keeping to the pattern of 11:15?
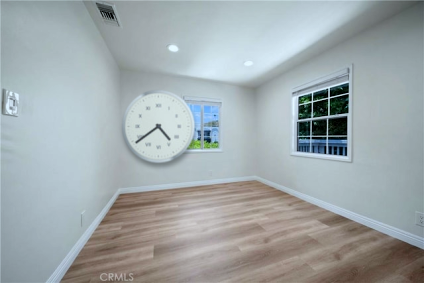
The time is 4:39
